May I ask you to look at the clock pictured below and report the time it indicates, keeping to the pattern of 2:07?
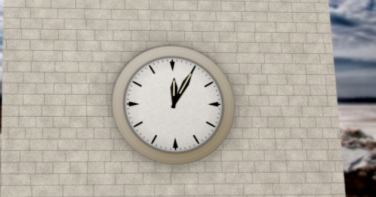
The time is 12:05
